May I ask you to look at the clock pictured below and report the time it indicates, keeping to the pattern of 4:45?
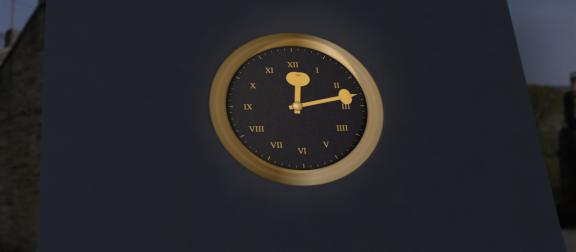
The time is 12:13
